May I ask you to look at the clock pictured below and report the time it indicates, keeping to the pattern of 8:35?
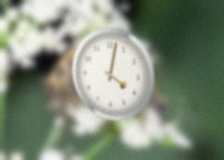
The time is 4:02
